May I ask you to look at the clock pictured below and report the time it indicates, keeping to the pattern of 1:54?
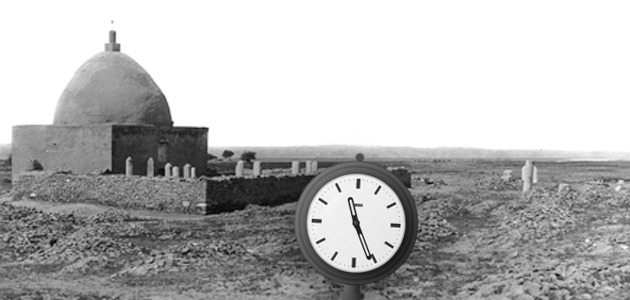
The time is 11:26
